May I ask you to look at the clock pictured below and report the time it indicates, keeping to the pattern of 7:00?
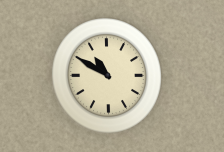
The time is 10:50
